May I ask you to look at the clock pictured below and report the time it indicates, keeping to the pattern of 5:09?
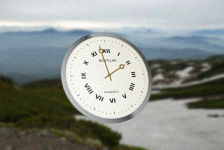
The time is 1:58
